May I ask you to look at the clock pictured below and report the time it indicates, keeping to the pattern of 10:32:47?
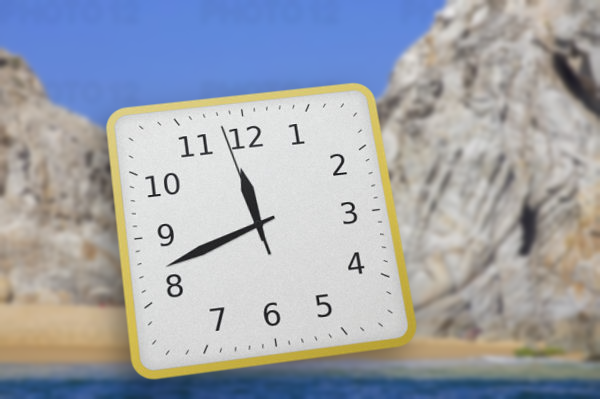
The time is 11:41:58
